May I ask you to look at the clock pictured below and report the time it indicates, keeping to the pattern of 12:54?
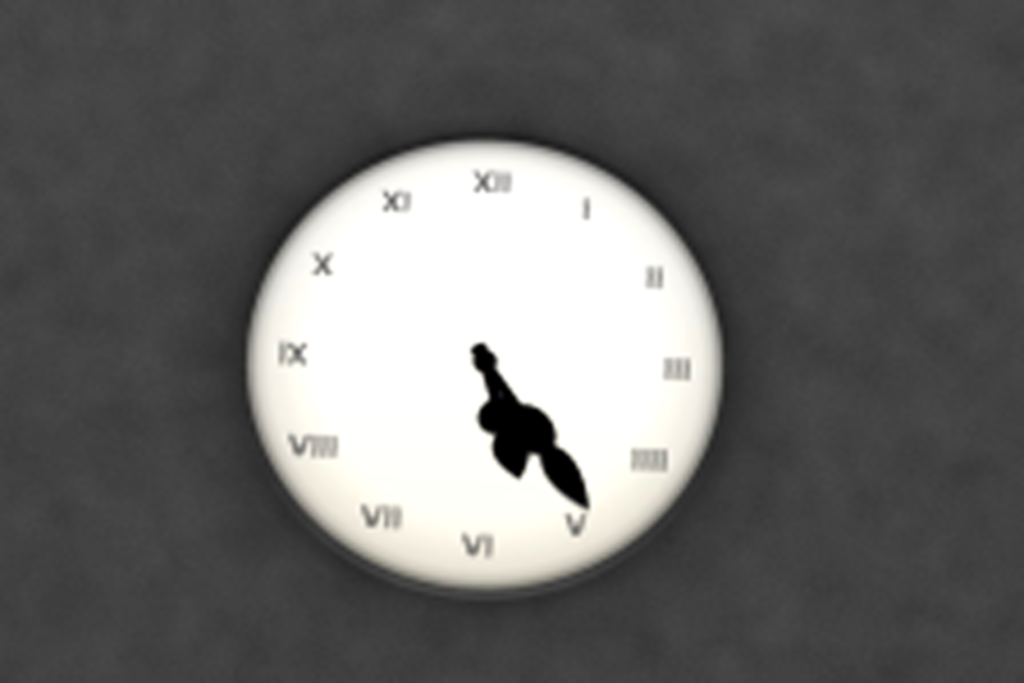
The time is 5:24
